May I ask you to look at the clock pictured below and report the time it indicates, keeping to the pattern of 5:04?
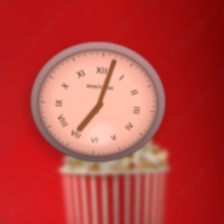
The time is 7:02
